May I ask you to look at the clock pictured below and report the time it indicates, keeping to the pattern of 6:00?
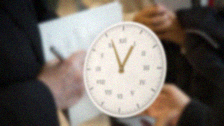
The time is 12:56
